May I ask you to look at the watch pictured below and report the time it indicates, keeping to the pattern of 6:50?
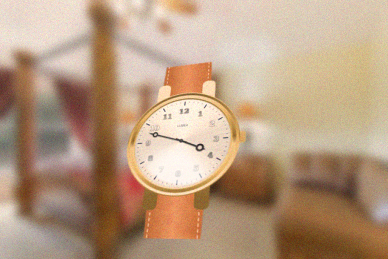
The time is 3:48
